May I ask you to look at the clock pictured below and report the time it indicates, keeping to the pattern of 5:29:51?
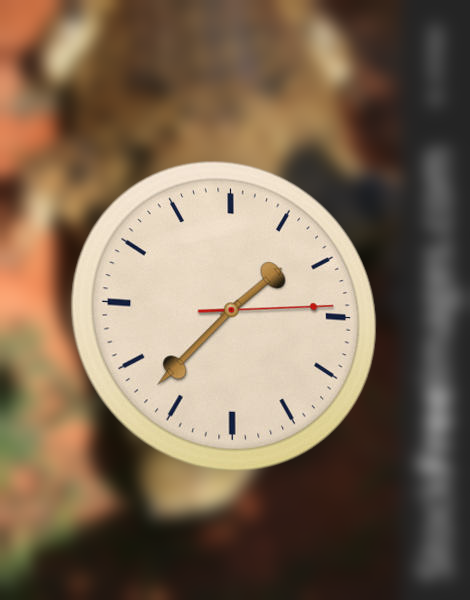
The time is 1:37:14
